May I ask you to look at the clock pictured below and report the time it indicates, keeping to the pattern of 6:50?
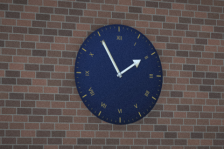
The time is 1:55
